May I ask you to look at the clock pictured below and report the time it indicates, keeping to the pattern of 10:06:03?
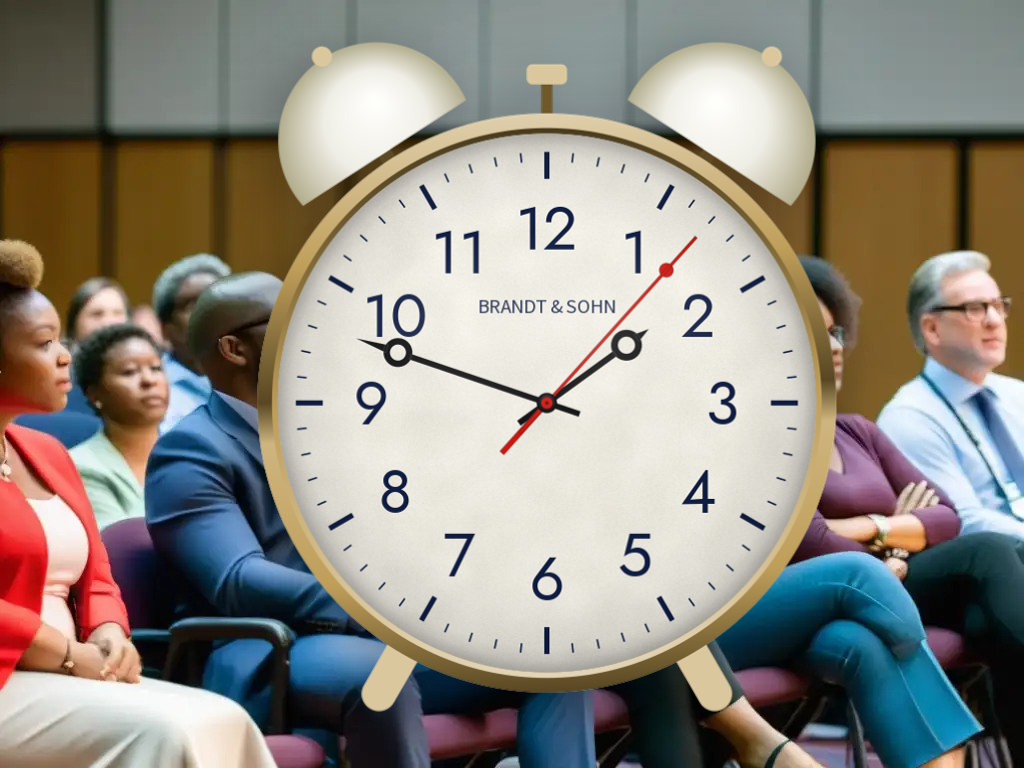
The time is 1:48:07
